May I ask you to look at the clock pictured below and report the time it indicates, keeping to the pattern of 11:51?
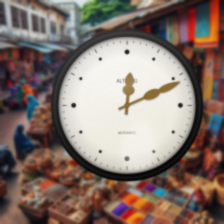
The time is 12:11
